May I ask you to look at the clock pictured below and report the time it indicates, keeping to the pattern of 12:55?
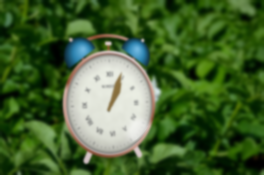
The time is 1:04
